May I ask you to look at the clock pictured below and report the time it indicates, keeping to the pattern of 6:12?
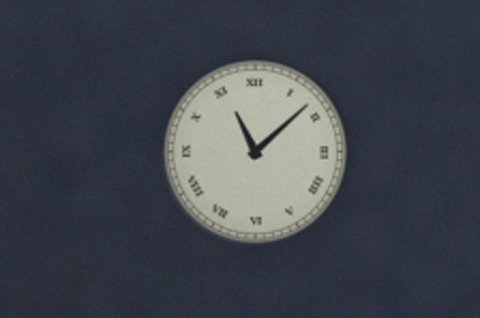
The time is 11:08
